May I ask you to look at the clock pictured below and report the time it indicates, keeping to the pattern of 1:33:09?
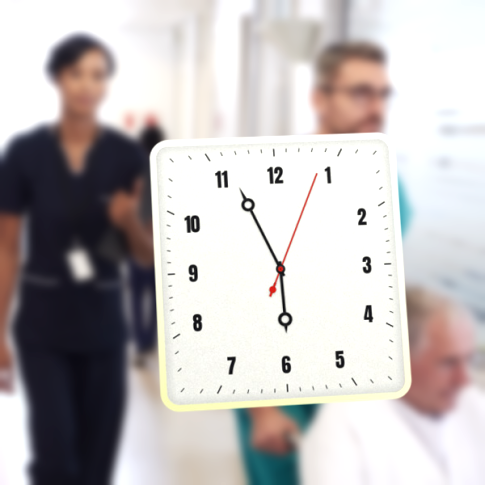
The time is 5:56:04
